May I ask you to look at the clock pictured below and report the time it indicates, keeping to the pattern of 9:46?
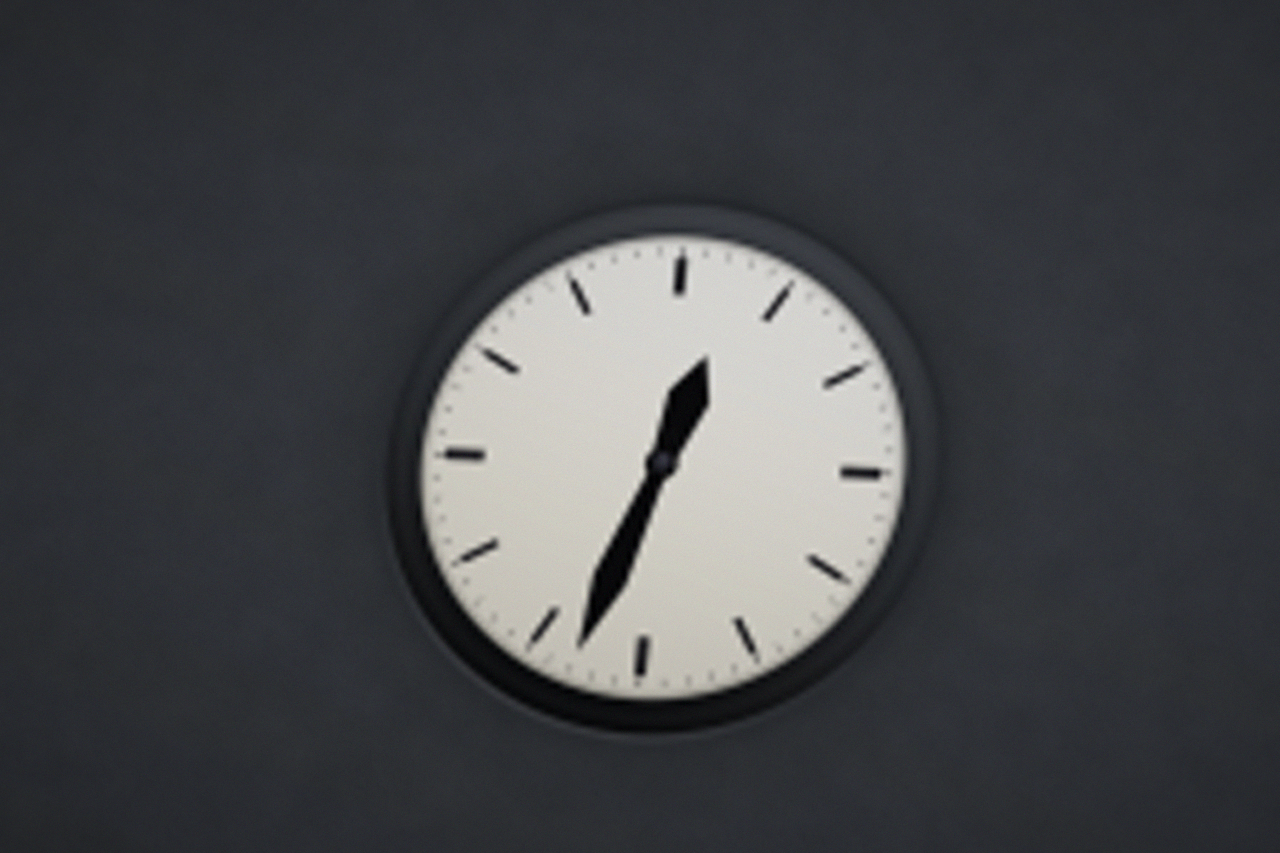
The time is 12:33
